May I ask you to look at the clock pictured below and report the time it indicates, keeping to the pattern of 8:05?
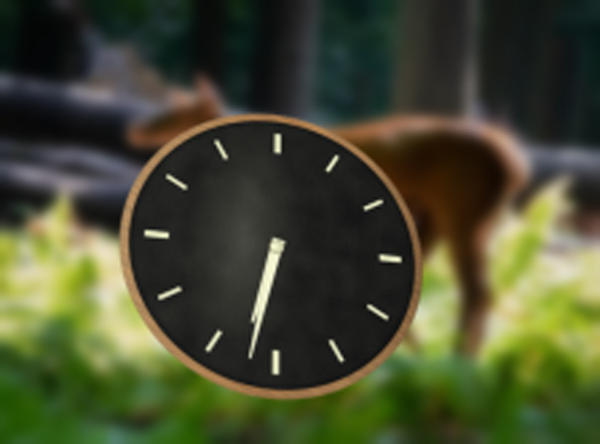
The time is 6:32
